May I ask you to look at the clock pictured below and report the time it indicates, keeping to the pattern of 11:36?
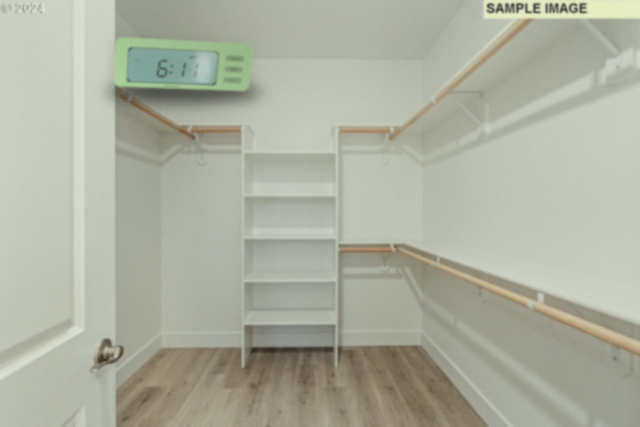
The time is 6:11
